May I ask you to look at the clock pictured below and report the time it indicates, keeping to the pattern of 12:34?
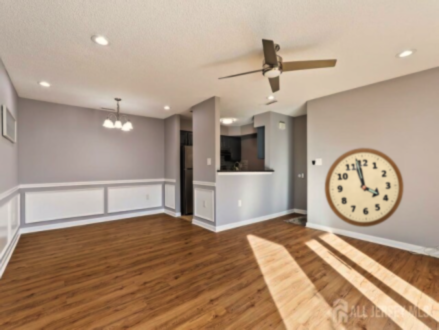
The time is 3:58
